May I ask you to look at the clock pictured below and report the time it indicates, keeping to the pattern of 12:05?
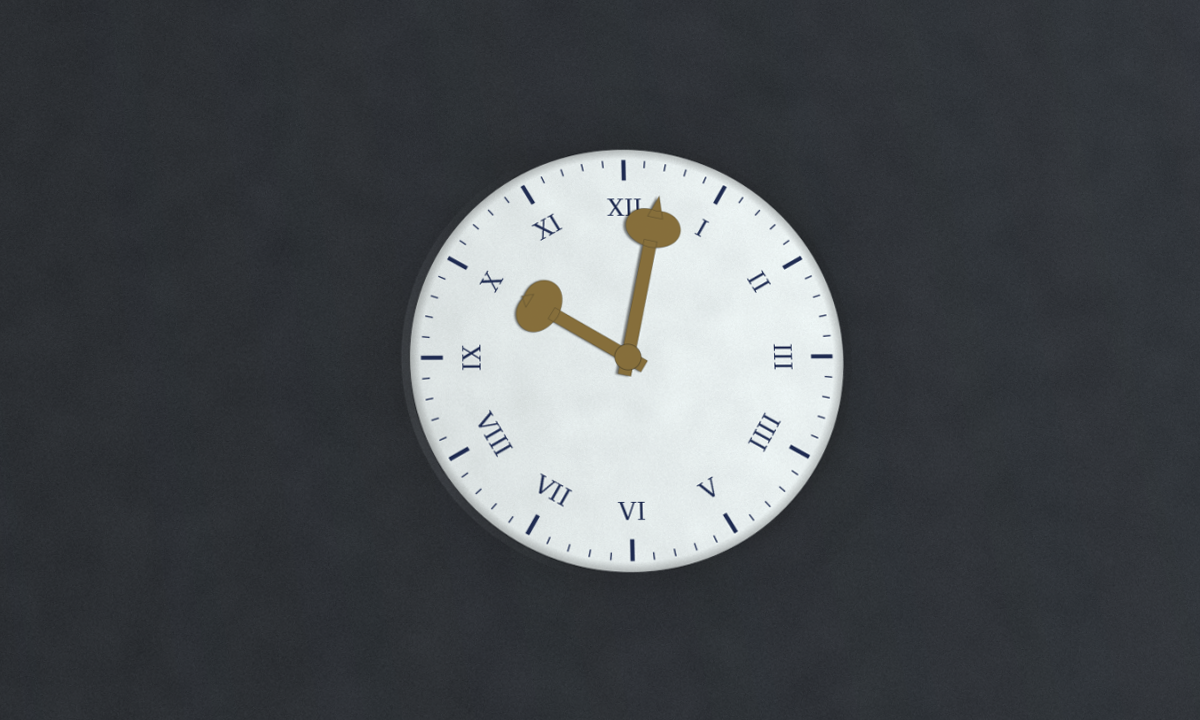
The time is 10:02
